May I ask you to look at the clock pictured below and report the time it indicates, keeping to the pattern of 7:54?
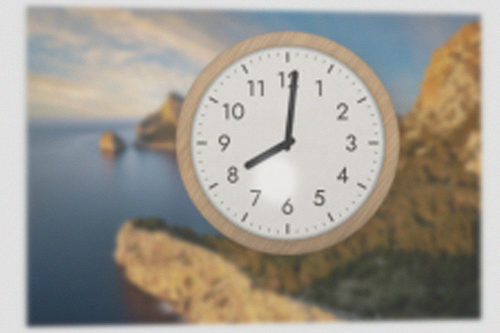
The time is 8:01
